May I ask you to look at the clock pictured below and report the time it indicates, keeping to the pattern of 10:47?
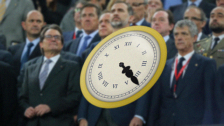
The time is 4:22
